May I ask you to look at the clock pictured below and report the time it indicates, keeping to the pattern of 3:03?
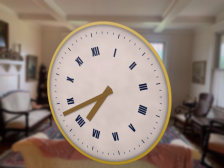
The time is 7:43
